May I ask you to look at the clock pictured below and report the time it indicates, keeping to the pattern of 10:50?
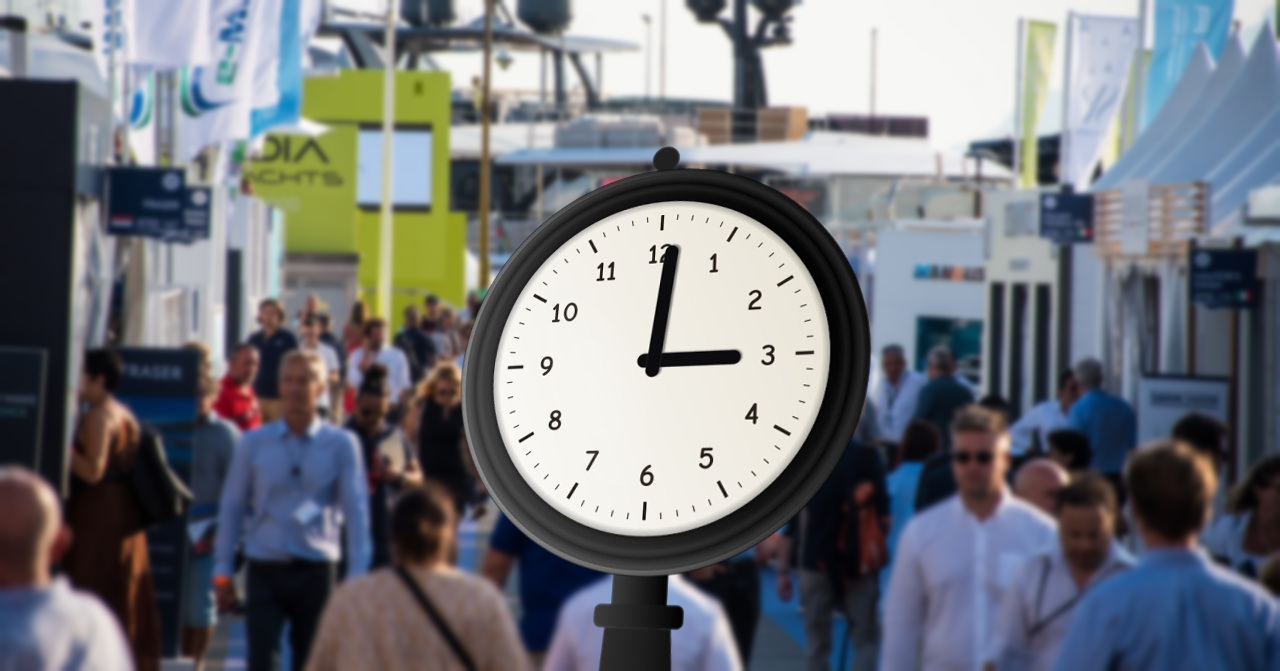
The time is 3:01
